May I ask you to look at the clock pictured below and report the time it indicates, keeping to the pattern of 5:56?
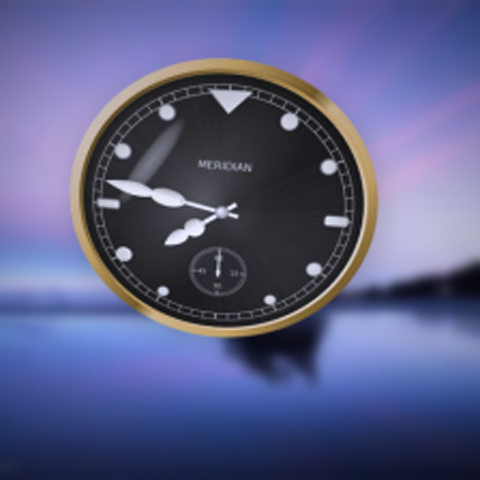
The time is 7:47
